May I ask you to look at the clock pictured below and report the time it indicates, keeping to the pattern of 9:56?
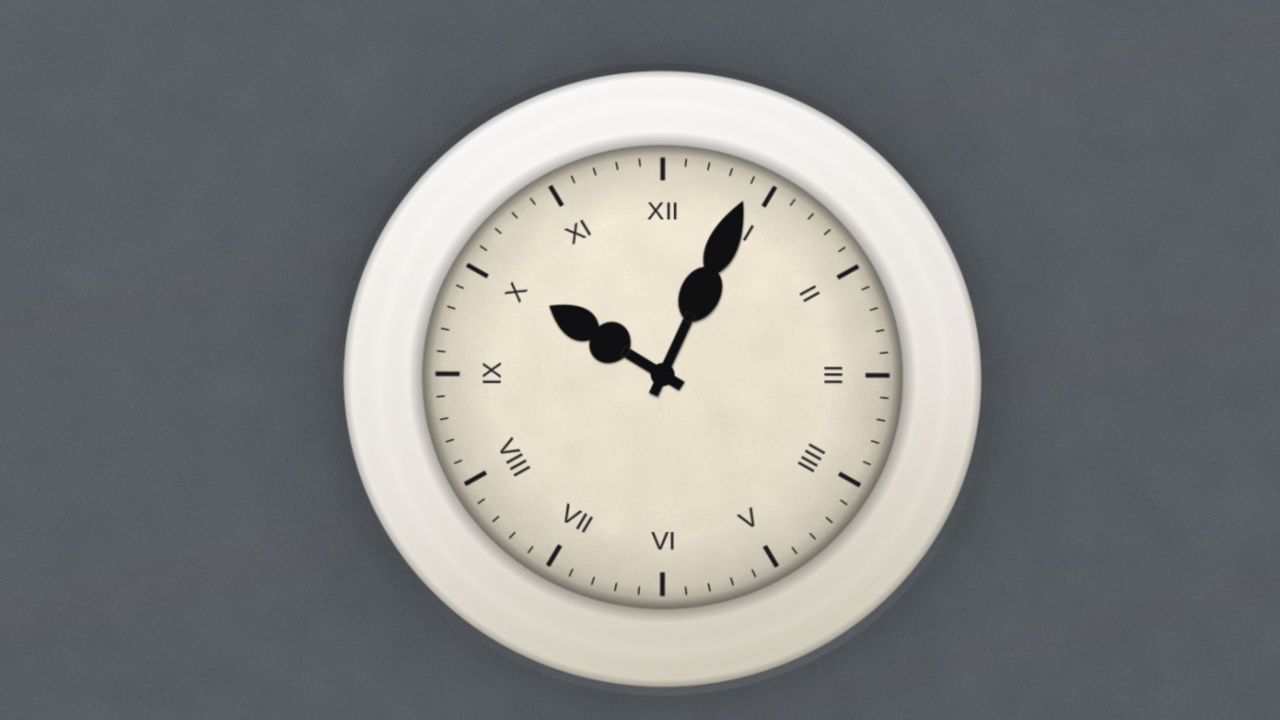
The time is 10:04
